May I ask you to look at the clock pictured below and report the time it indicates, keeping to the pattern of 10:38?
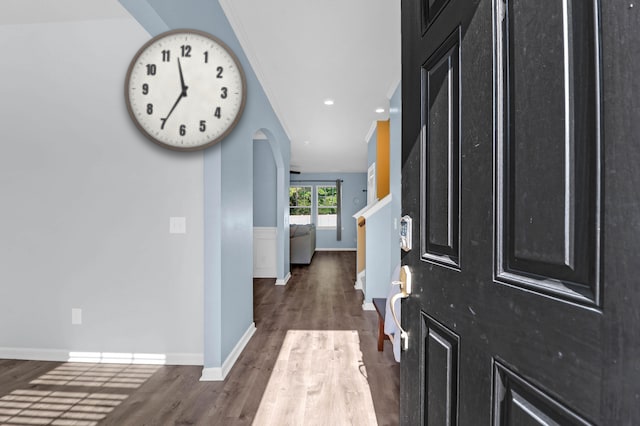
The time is 11:35
